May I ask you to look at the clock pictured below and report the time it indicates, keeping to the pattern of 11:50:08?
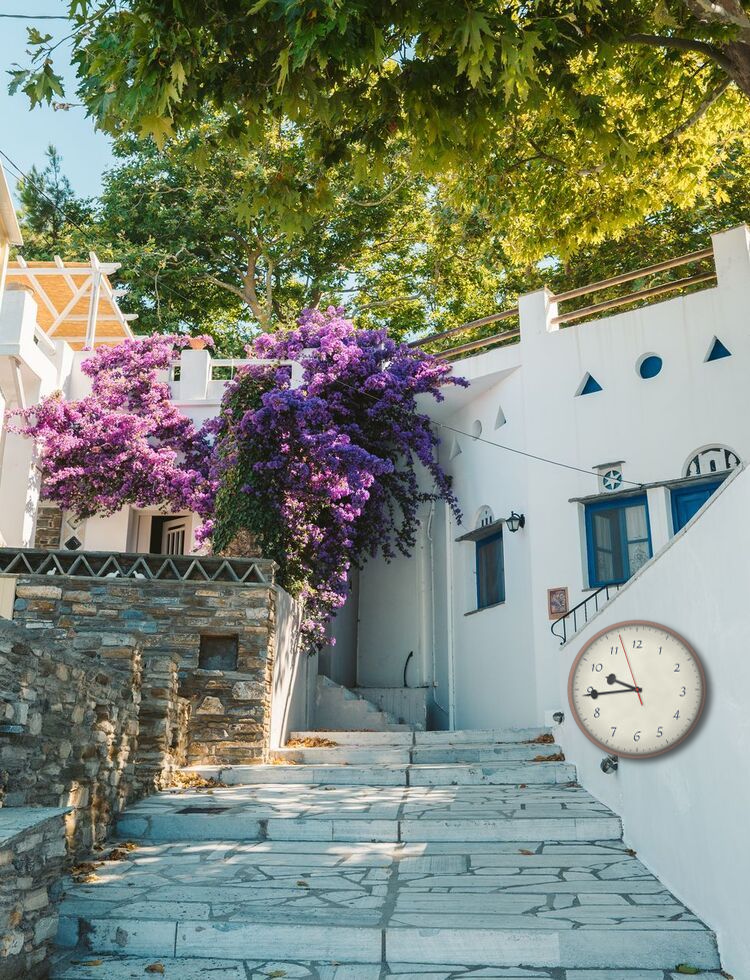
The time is 9:43:57
